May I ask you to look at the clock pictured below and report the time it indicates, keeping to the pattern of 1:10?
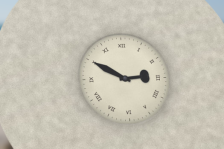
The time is 2:50
